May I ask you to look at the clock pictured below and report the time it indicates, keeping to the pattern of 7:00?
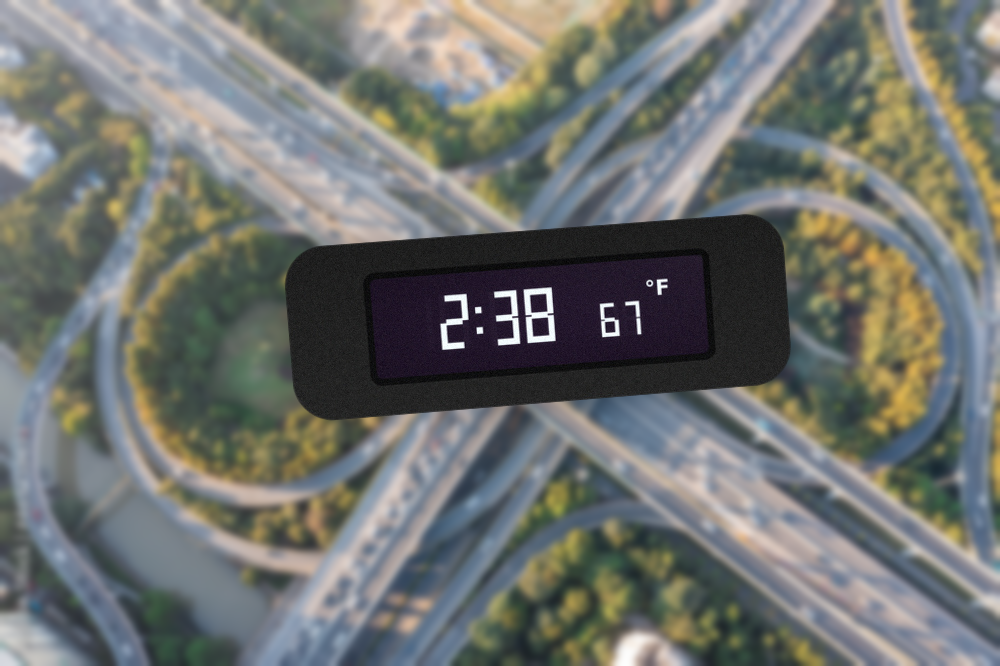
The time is 2:38
